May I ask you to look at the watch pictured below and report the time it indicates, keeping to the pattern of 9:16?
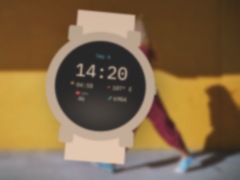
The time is 14:20
